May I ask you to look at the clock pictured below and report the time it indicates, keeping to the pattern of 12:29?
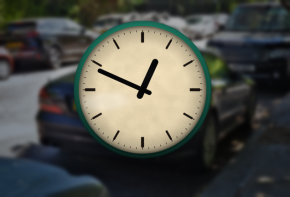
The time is 12:49
